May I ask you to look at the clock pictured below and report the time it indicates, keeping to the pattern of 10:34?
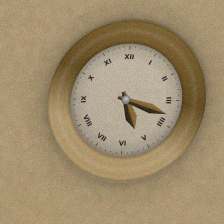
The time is 5:18
